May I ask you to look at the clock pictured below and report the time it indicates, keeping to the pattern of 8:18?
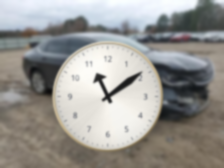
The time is 11:09
